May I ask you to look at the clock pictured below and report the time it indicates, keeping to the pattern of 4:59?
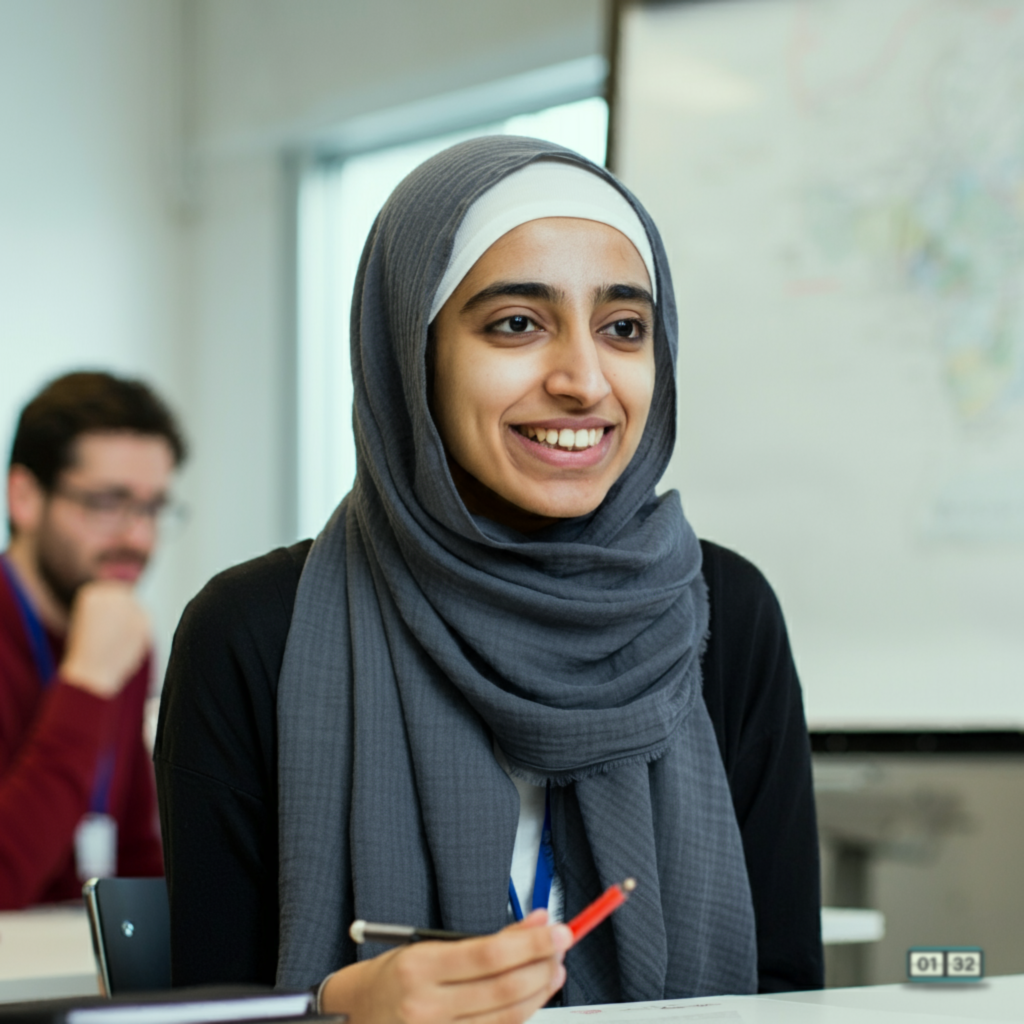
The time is 1:32
